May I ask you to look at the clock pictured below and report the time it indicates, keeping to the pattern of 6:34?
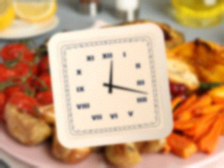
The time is 12:18
